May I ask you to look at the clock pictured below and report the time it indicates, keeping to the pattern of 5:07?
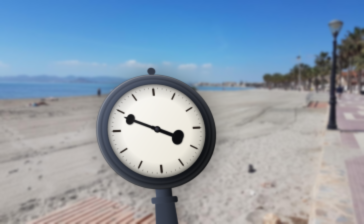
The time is 3:49
